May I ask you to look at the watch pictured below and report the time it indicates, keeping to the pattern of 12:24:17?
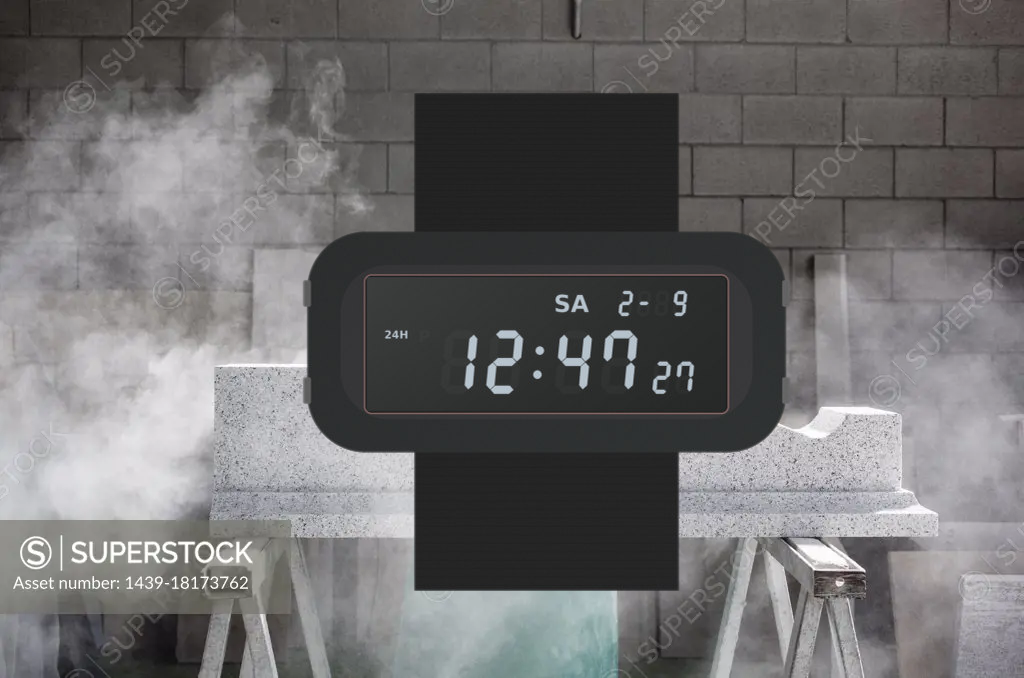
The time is 12:47:27
